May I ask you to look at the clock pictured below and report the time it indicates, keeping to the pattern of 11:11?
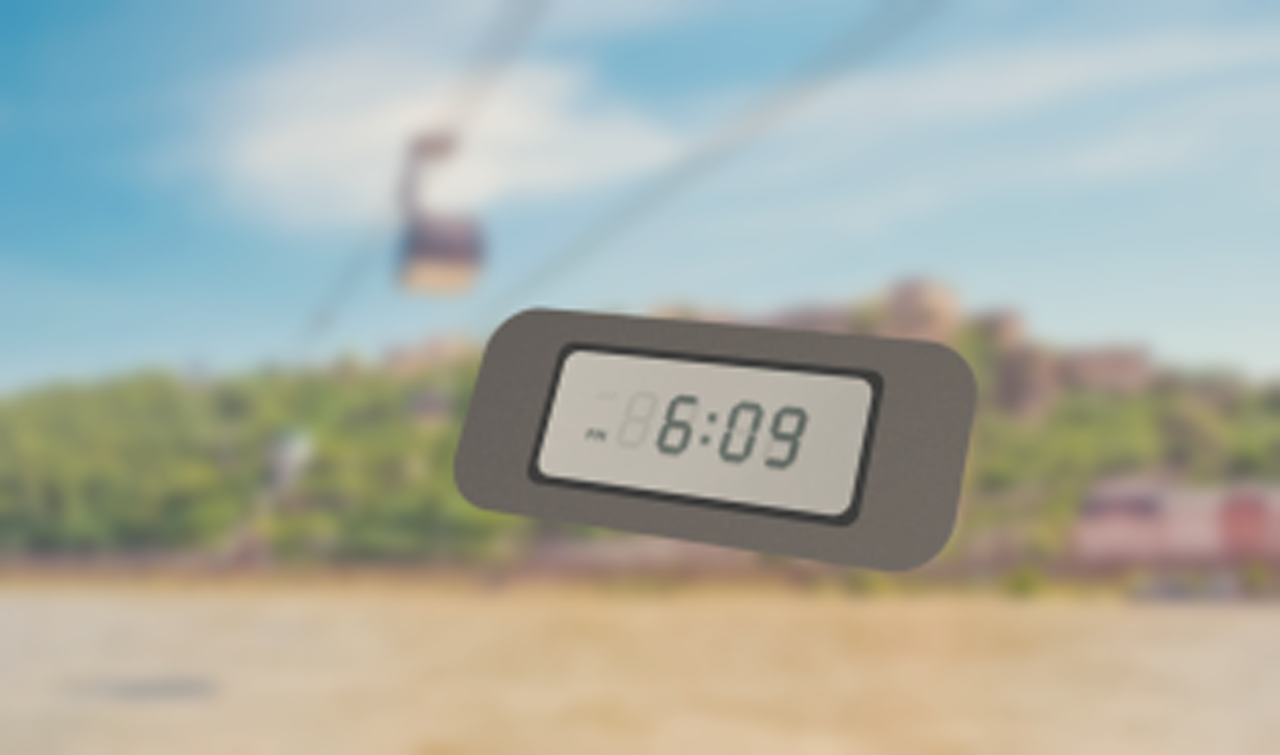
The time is 6:09
